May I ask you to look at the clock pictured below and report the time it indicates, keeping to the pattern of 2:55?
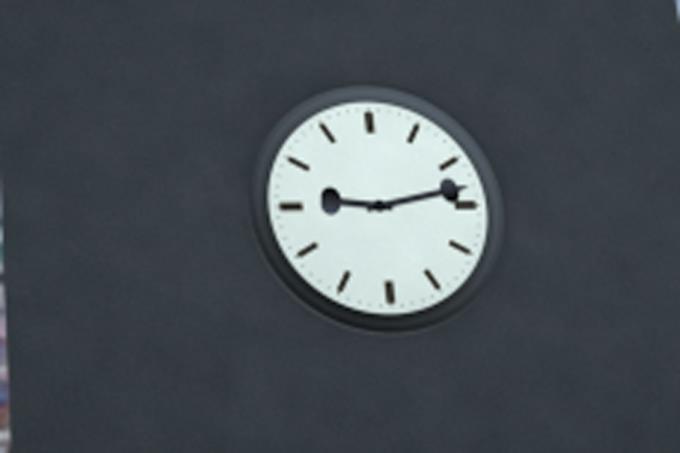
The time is 9:13
